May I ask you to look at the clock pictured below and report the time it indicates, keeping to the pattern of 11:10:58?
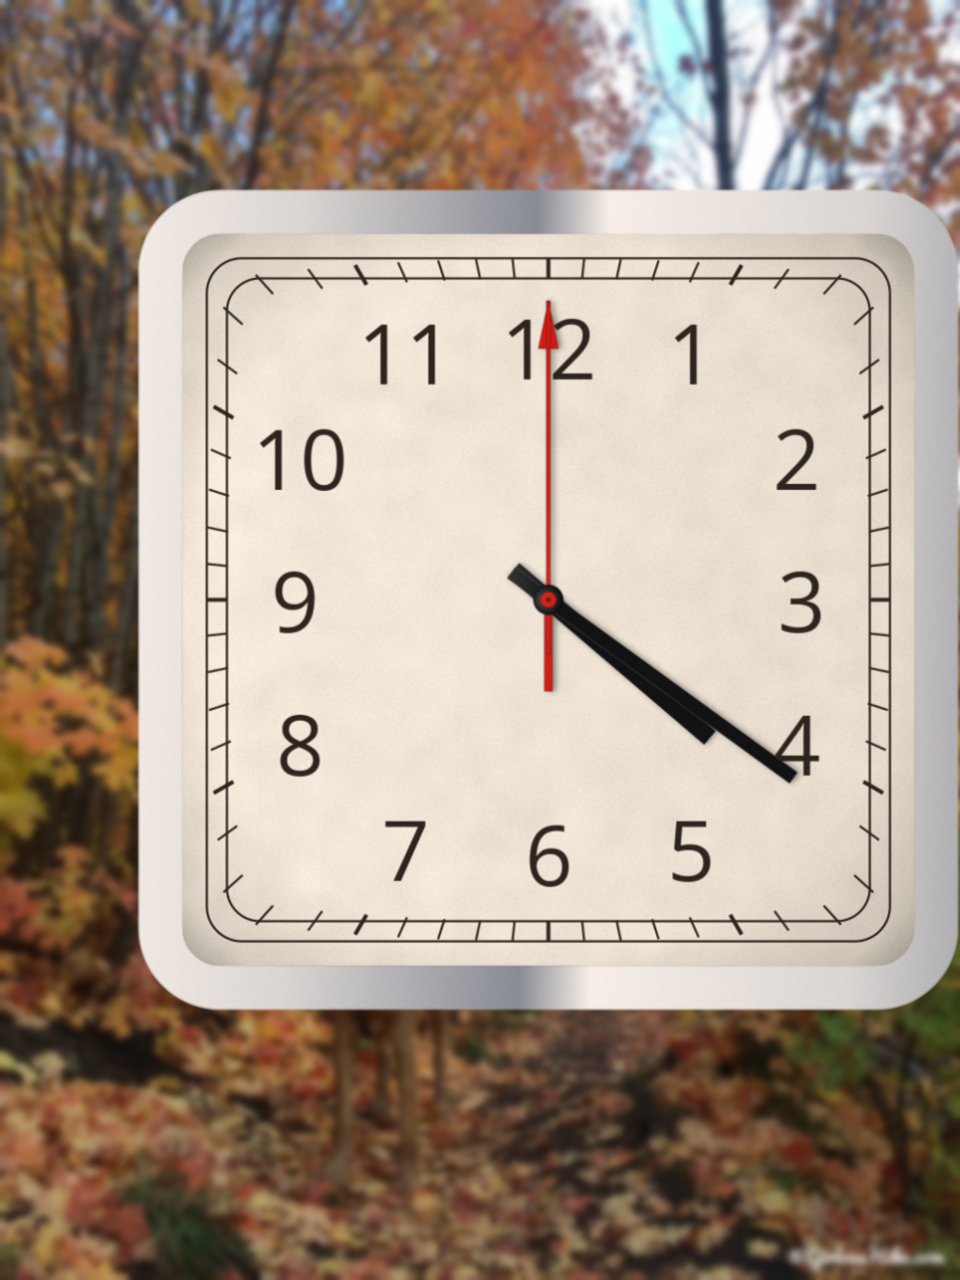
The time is 4:21:00
